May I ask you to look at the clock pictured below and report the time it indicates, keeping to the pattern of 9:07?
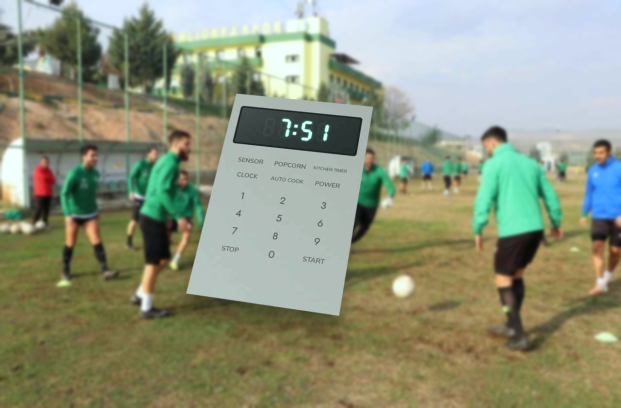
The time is 7:51
